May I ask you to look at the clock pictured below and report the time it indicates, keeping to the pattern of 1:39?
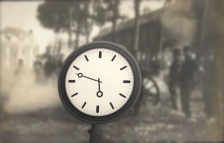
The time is 5:48
